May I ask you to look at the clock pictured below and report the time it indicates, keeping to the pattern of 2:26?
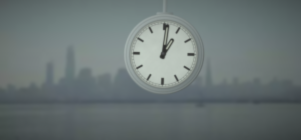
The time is 1:01
